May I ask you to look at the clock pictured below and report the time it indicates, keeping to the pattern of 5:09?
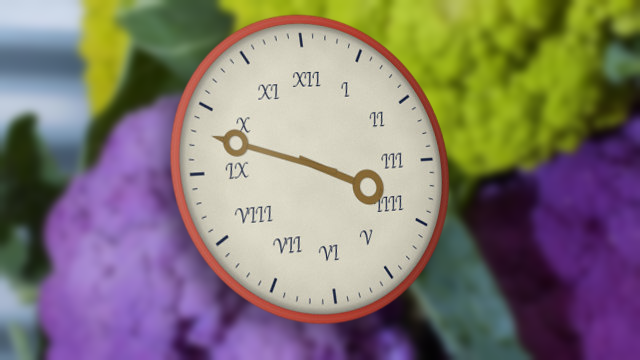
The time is 3:48
